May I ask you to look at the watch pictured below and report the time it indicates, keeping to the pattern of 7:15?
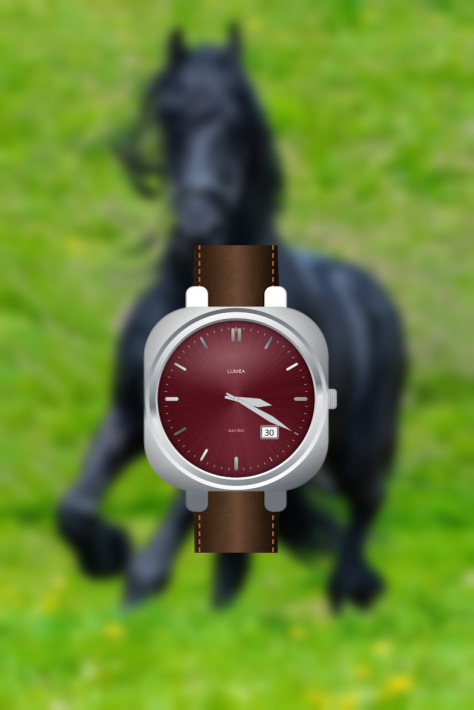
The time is 3:20
